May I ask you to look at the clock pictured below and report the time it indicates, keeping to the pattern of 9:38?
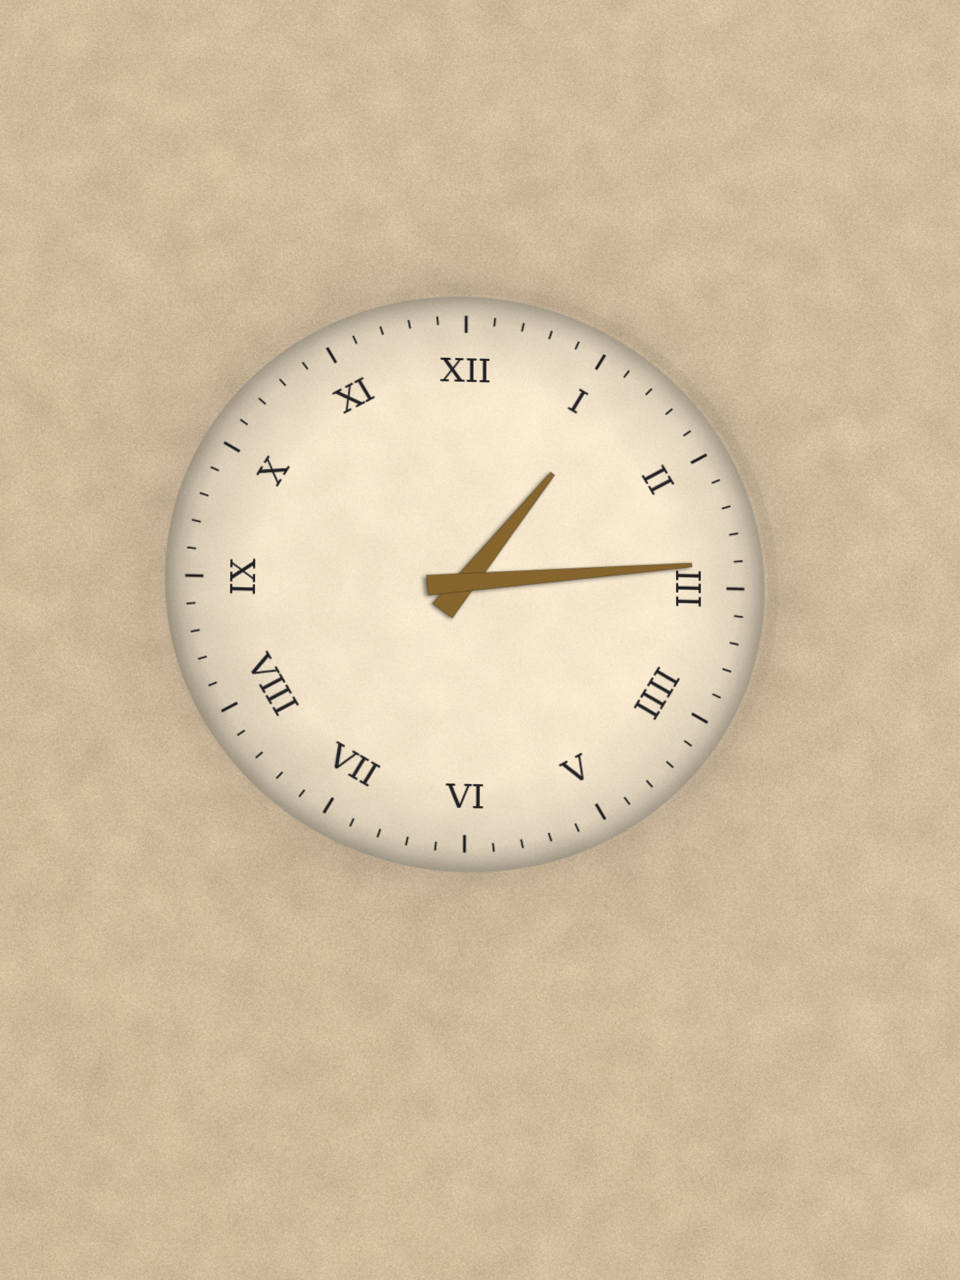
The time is 1:14
